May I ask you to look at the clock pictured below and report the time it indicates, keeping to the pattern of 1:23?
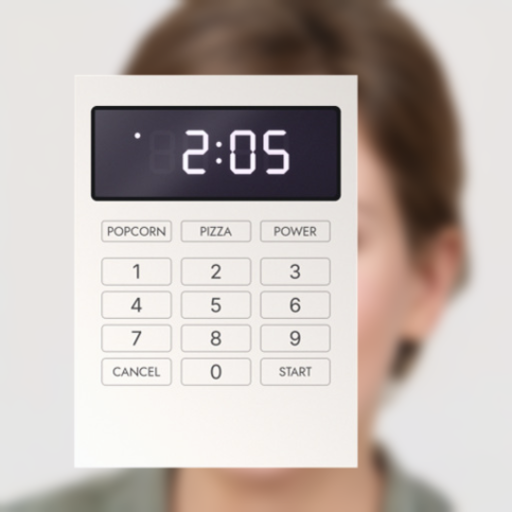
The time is 2:05
